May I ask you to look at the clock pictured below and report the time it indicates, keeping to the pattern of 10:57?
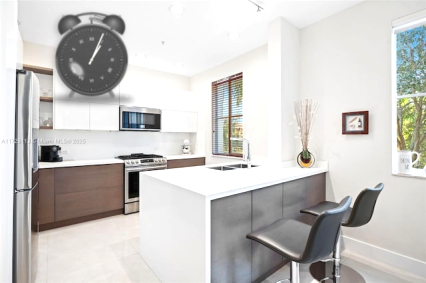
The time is 1:04
